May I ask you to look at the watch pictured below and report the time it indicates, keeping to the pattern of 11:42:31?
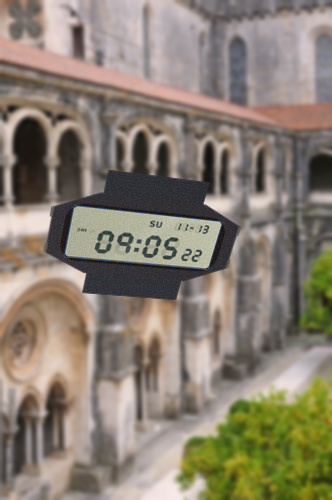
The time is 9:05:22
